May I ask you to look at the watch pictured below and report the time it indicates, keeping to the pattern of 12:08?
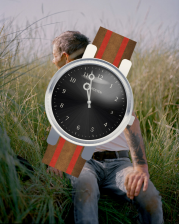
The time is 10:57
